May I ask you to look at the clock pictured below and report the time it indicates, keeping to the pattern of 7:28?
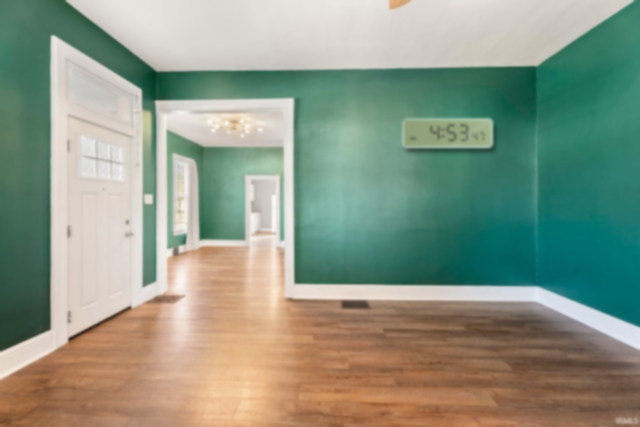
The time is 4:53
